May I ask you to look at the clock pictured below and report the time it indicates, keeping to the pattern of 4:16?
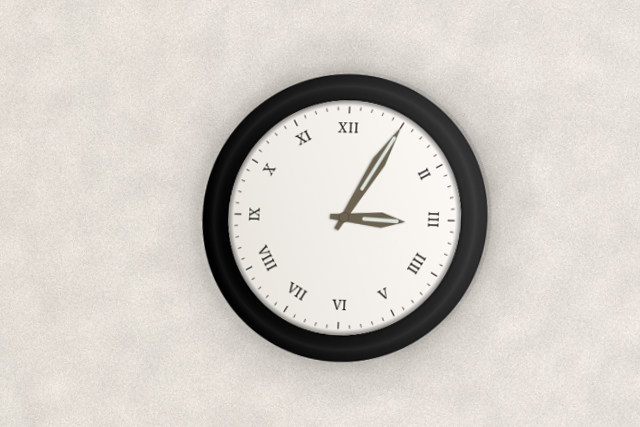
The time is 3:05
